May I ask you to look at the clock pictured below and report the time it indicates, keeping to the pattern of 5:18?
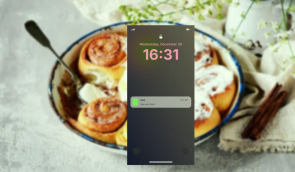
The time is 16:31
